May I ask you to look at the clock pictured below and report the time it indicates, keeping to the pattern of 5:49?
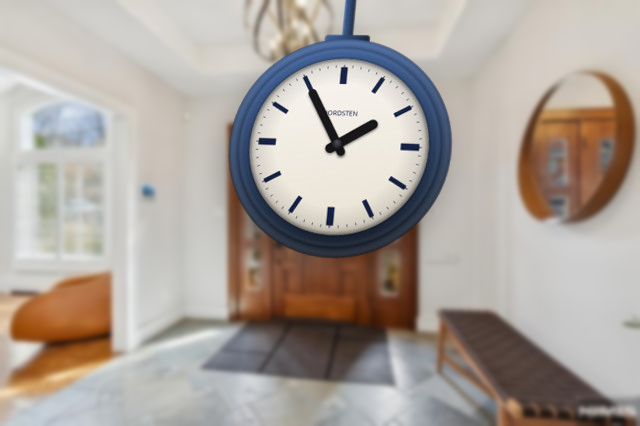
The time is 1:55
